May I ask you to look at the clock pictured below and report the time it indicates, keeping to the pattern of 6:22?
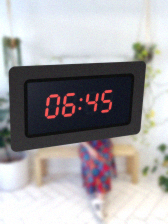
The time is 6:45
